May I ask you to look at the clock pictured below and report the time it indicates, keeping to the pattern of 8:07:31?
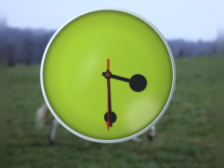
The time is 3:29:30
